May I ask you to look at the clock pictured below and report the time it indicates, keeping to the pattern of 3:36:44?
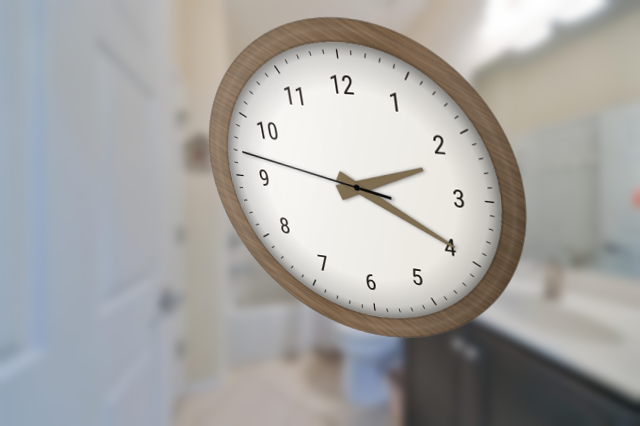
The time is 2:19:47
